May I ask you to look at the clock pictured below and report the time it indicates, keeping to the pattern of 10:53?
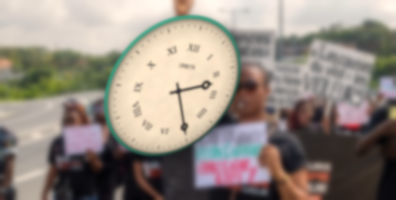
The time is 2:25
